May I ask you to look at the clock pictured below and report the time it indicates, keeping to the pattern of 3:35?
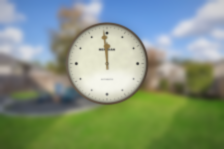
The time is 11:59
